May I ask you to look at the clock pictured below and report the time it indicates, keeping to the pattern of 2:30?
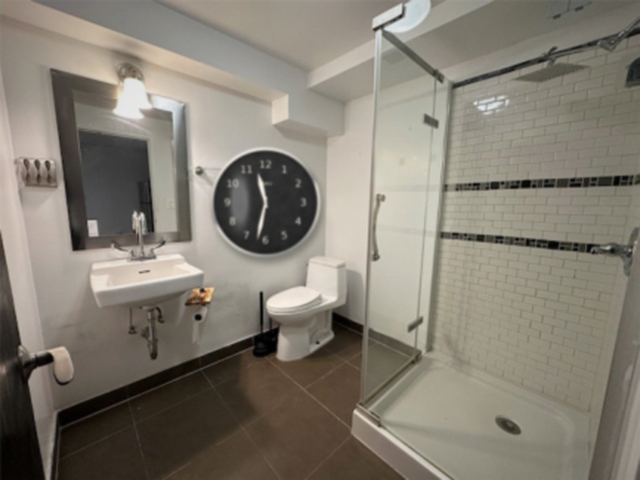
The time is 11:32
